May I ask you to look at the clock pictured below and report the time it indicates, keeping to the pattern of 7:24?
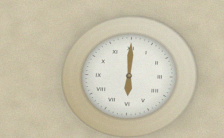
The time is 6:00
